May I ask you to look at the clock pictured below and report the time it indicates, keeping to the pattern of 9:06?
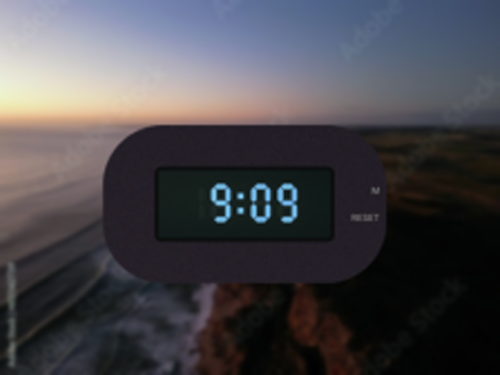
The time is 9:09
